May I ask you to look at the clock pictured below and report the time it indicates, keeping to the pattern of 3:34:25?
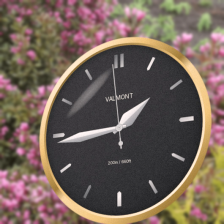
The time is 1:43:59
